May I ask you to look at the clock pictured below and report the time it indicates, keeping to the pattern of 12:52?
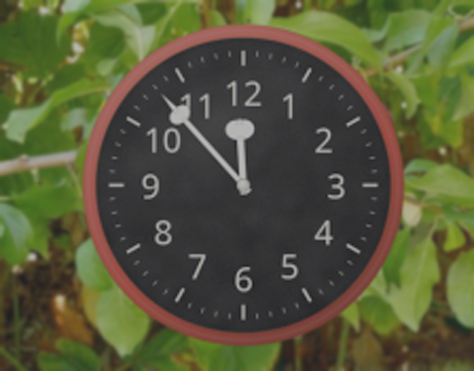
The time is 11:53
